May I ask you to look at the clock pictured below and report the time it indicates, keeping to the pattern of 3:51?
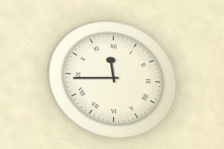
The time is 11:44
